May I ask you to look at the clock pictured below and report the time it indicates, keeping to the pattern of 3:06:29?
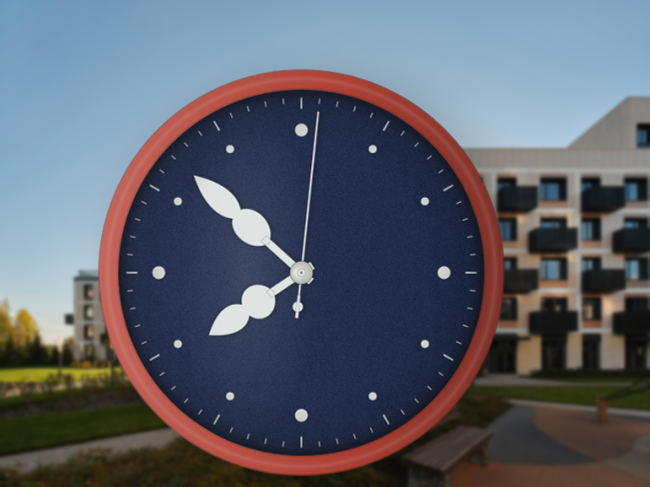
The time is 7:52:01
